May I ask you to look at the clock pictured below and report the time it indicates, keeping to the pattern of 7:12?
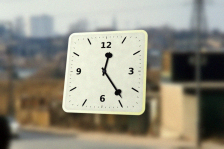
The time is 12:24
